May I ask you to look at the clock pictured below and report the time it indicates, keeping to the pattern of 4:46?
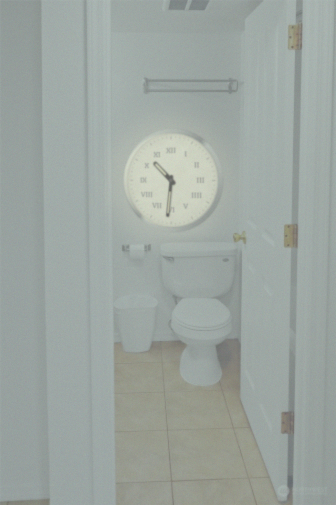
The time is 10:31
